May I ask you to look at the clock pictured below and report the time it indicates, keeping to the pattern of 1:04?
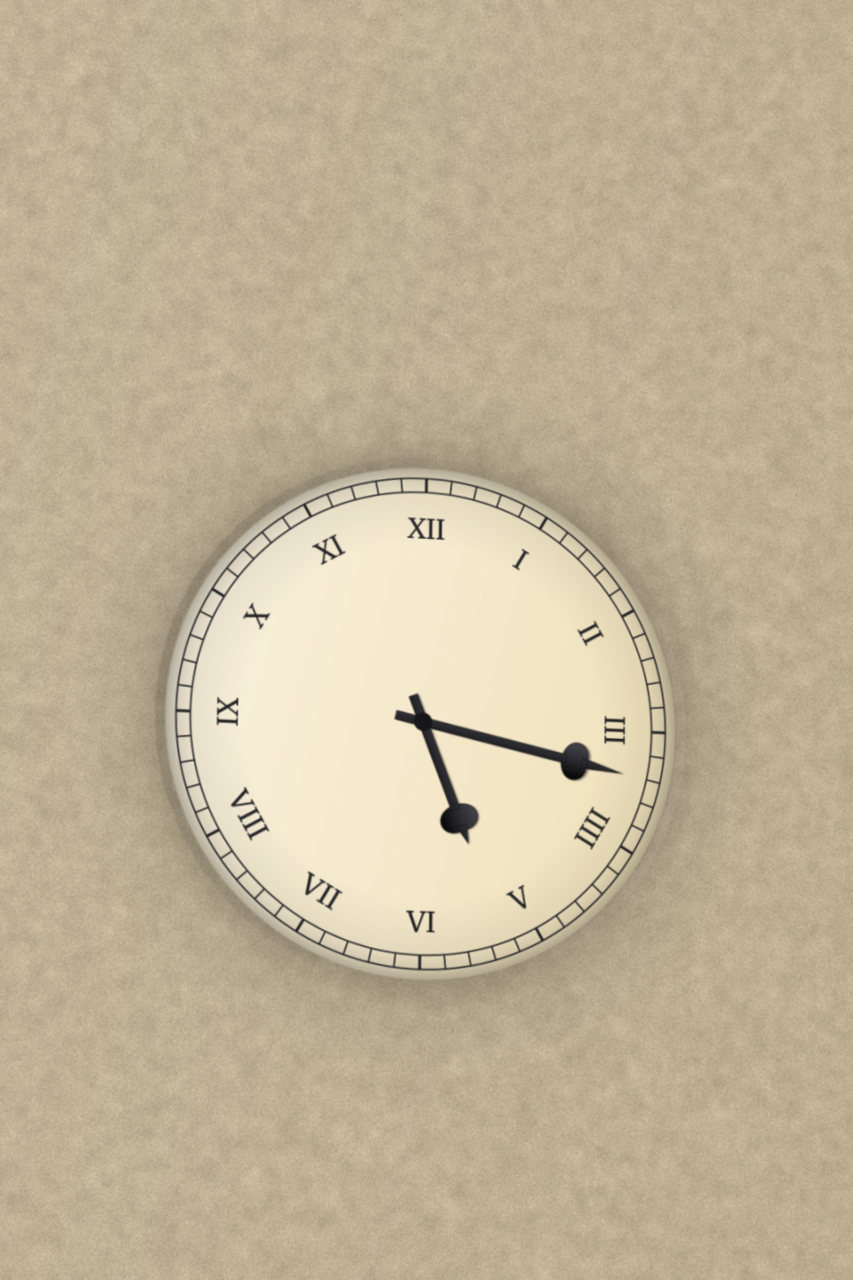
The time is 5:17
